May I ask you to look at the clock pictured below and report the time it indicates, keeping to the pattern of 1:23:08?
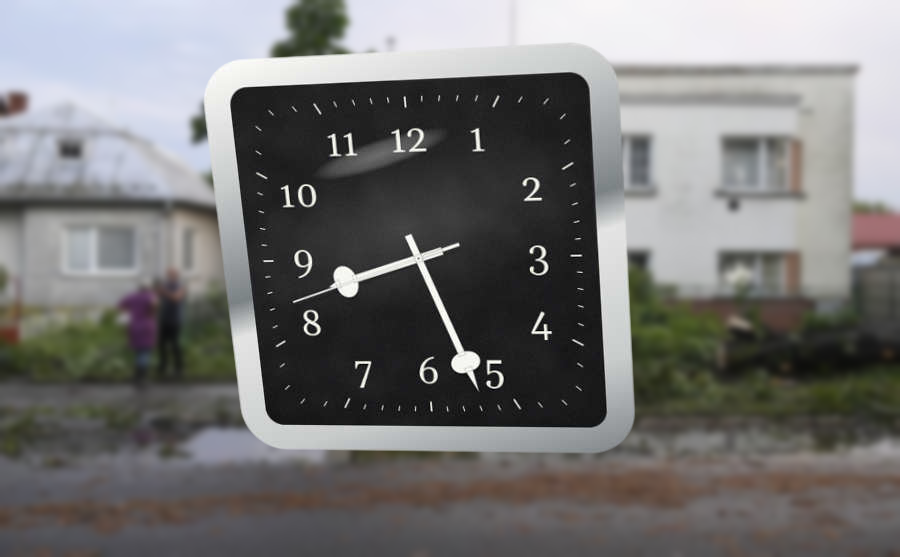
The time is 8:26:42
